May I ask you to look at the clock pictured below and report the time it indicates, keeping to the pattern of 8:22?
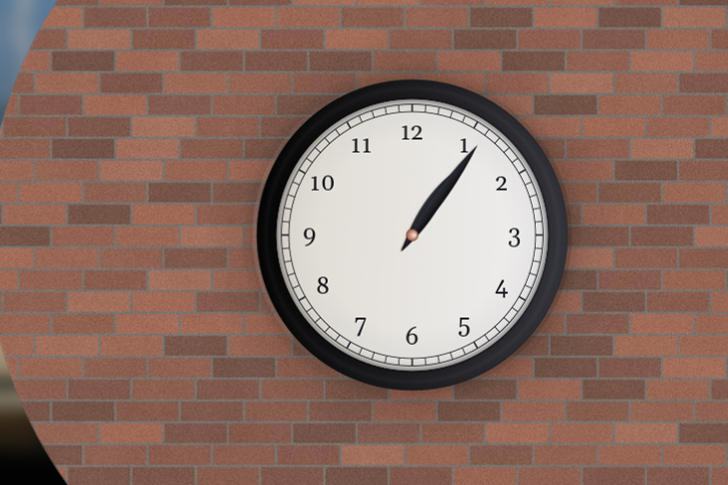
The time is 1:06
